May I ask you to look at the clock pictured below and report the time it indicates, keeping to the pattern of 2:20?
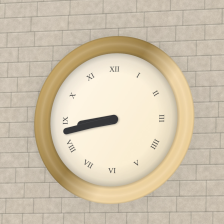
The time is 8:43
